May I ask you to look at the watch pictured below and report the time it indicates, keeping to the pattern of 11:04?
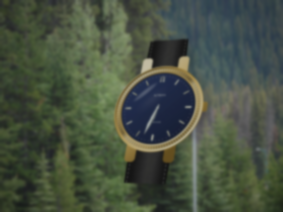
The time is 6:33
